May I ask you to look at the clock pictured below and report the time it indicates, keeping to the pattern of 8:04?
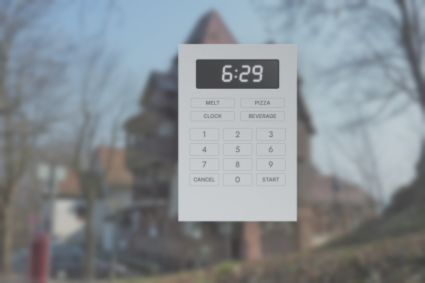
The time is 6:29
